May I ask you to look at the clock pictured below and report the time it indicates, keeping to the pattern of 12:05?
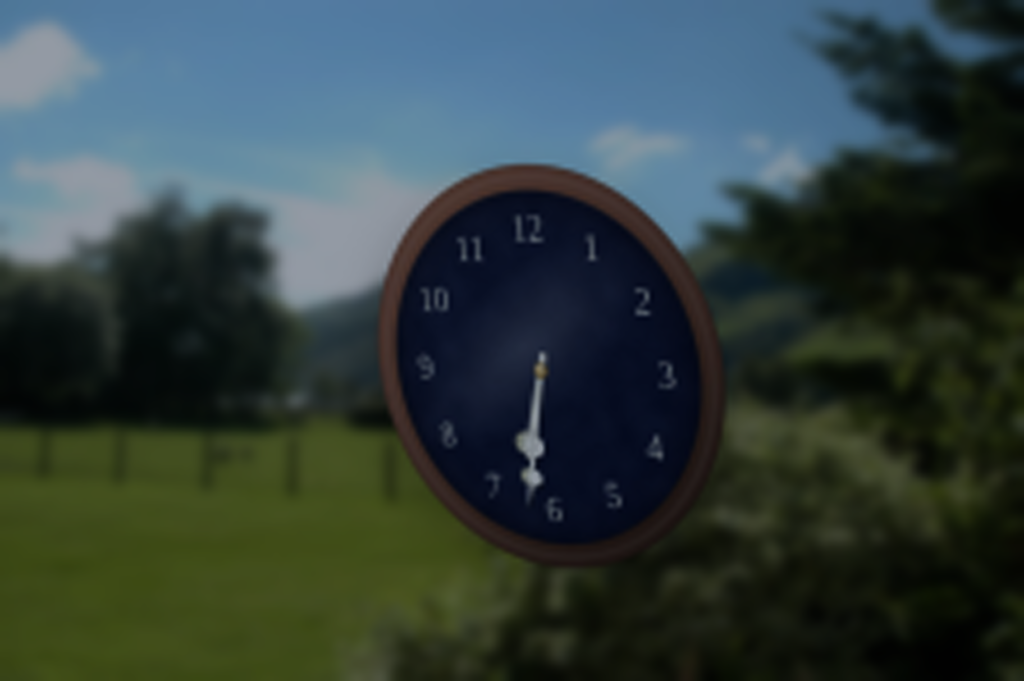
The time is 6:32
